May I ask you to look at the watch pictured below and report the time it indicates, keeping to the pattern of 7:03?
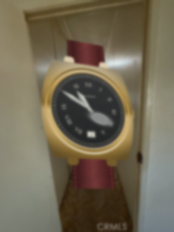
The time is 10:50
